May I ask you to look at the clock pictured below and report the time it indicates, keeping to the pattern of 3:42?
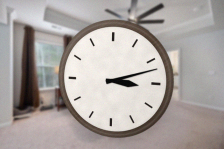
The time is 3:12
